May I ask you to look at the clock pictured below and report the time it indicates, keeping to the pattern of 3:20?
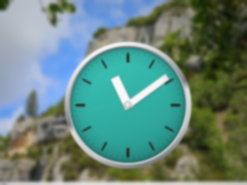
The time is 11:09
